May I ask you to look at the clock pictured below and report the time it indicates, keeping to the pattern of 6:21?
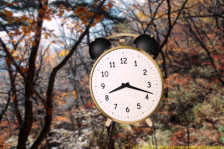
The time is 8:18
